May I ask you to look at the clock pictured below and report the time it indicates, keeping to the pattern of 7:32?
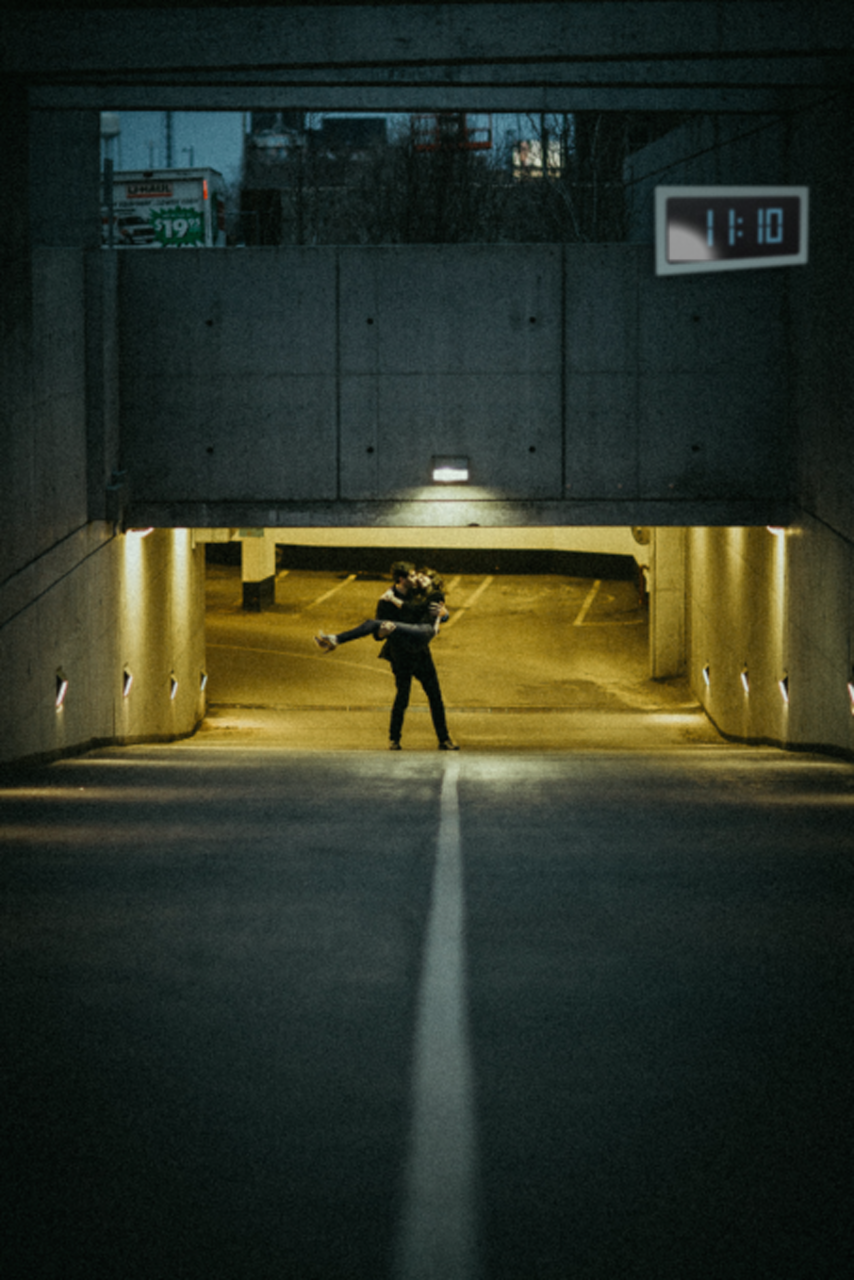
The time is 11:10
